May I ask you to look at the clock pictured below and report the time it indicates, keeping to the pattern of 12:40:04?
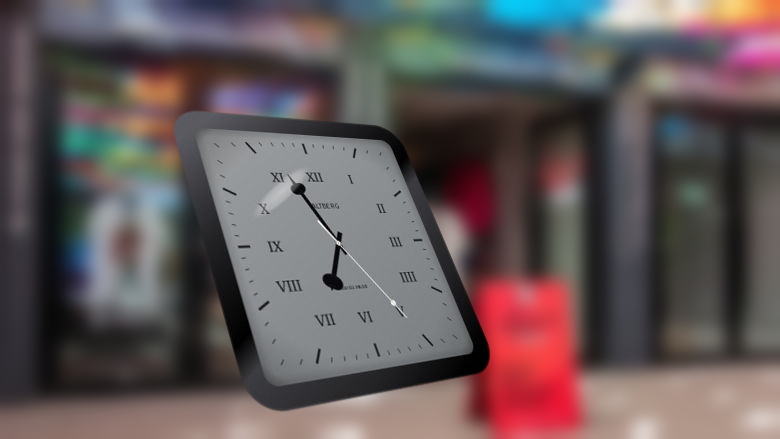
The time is 6:56:25
